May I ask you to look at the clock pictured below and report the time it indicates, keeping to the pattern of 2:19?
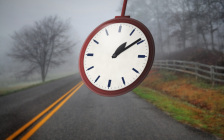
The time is 1:09
